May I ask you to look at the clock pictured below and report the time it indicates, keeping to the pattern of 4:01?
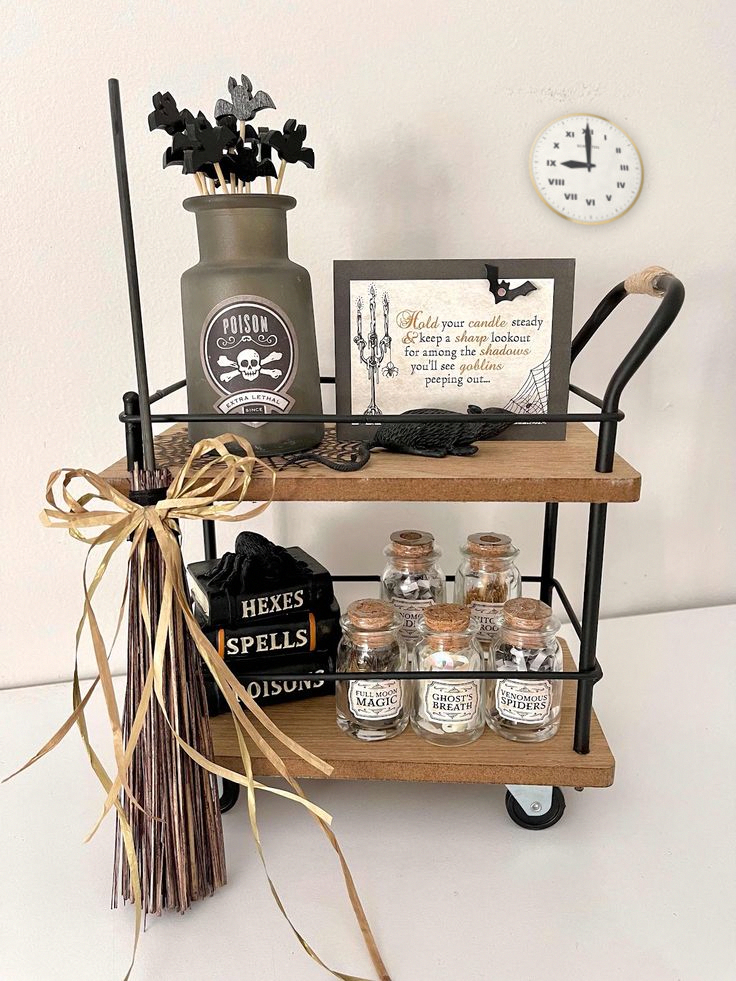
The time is 9:00
